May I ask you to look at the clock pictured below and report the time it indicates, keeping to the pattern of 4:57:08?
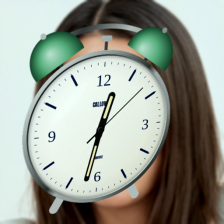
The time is 12:32:08
